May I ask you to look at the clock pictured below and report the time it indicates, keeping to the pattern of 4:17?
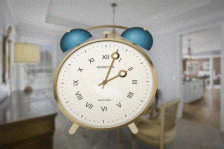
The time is 2:03
